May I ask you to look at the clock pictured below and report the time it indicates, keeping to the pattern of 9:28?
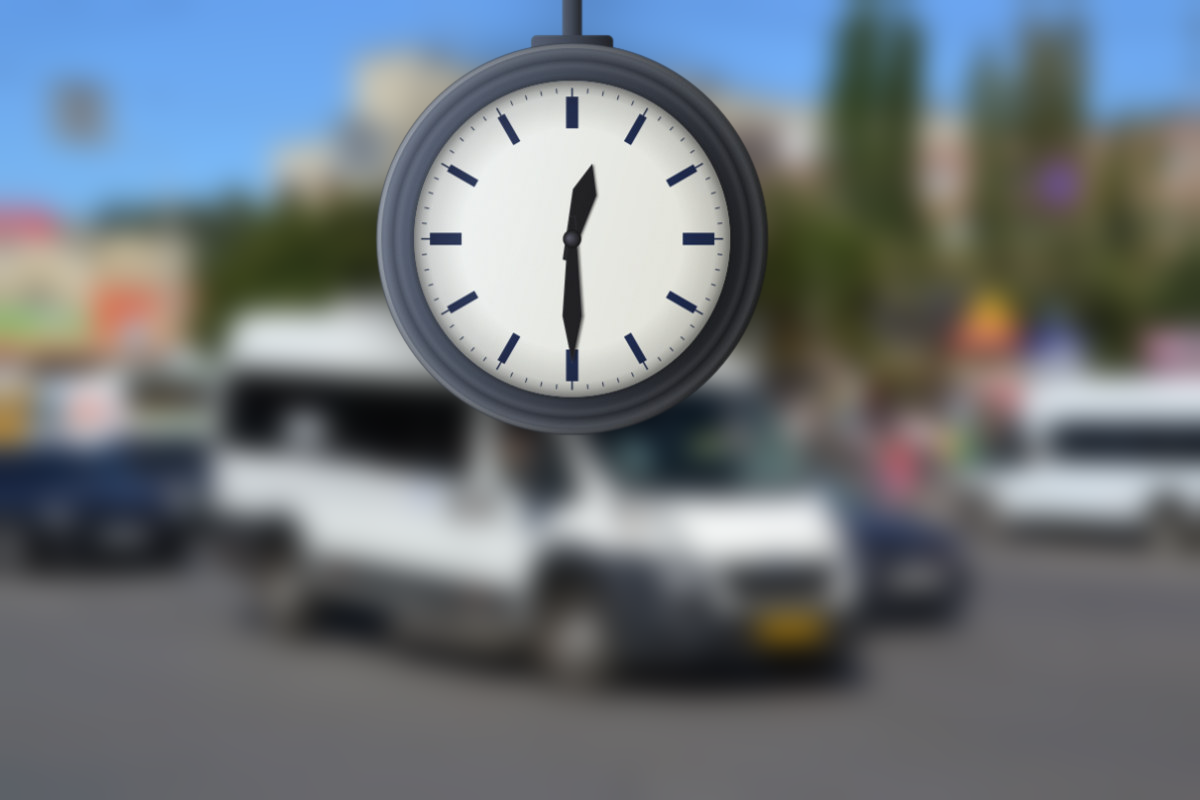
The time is 12:30
